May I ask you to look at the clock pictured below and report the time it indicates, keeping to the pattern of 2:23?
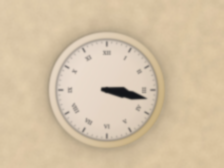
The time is 3:17
